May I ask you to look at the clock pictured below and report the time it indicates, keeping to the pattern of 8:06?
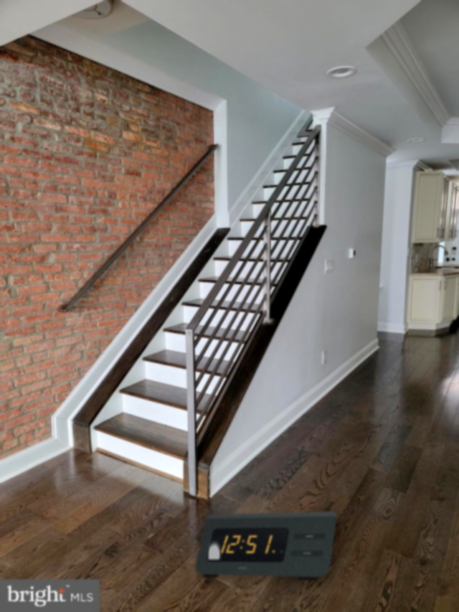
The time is 12:51
